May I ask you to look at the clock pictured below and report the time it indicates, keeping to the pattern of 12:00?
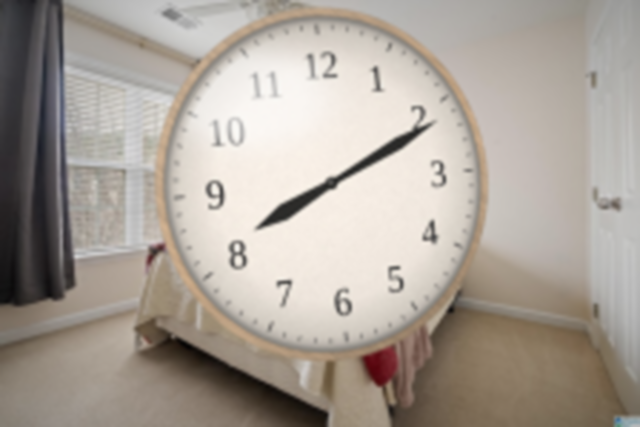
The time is 8:11
